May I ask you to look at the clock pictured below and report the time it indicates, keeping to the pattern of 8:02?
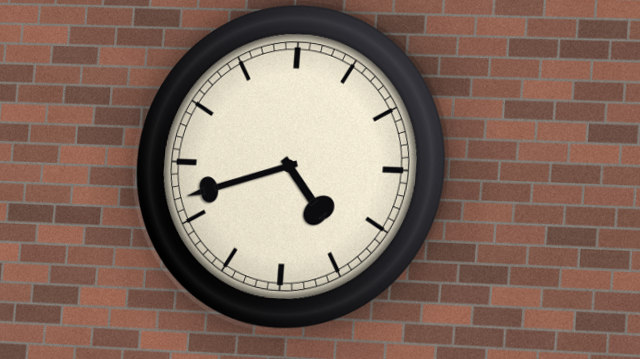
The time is 4:42
